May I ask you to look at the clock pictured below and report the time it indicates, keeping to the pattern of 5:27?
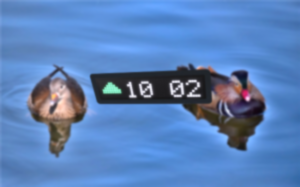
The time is 10:02
